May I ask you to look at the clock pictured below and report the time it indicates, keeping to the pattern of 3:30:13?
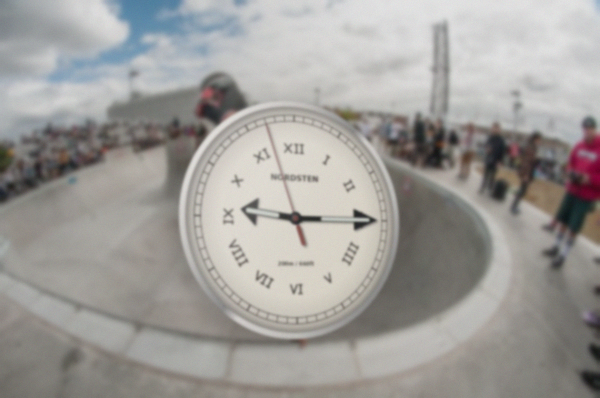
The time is 9:14:57
